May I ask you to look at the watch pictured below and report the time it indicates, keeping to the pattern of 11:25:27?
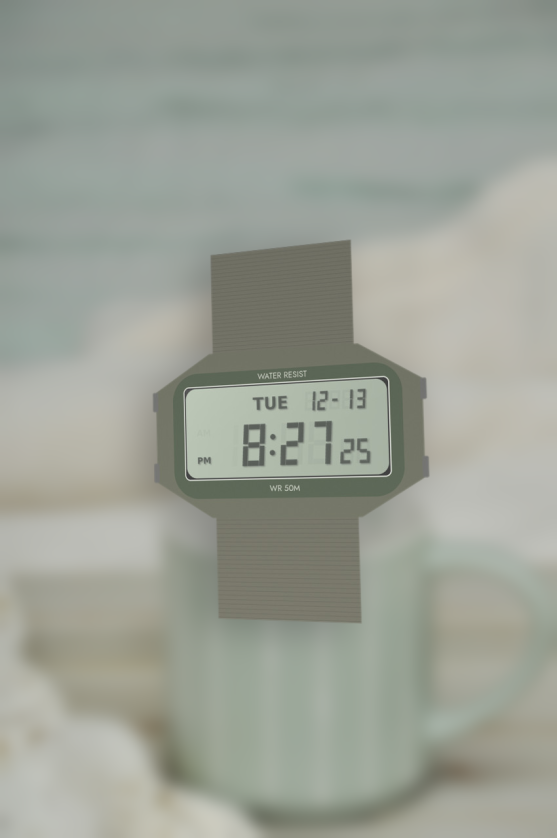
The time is 8:27:25
